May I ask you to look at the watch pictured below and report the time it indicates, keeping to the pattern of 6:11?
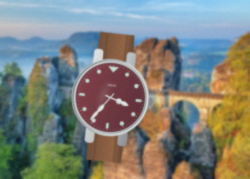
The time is 3:36
